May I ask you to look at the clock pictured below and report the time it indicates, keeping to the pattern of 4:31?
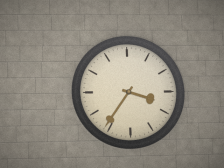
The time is 3:36
